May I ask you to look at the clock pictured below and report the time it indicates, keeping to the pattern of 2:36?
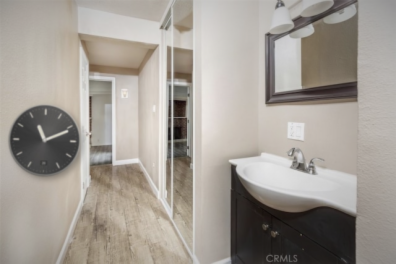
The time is 11:11
